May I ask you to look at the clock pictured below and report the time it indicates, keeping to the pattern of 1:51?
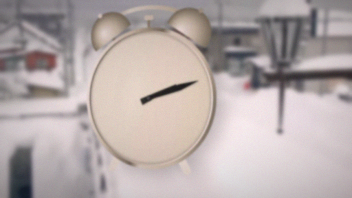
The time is 2:12
